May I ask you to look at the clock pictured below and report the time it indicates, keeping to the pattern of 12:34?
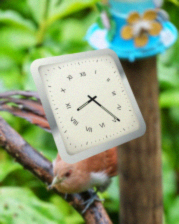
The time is 8:24
